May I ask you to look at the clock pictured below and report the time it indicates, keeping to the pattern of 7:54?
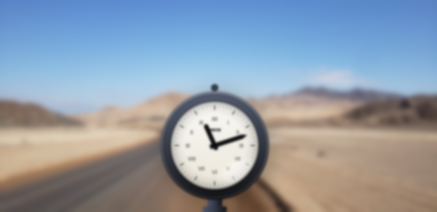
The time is 11:12
